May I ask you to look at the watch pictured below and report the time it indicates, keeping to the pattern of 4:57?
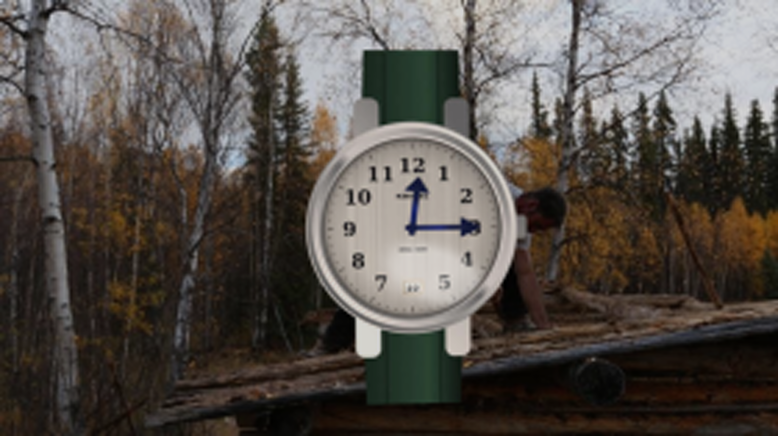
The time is 12:15
